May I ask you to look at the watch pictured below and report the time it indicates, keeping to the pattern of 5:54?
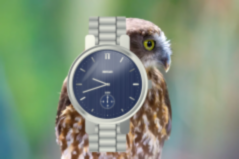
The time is 9:42
